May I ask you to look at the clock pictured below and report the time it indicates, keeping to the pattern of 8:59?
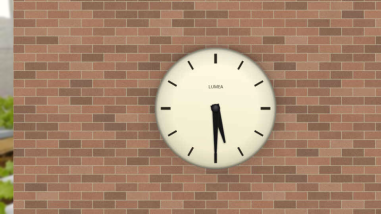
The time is 5:30
